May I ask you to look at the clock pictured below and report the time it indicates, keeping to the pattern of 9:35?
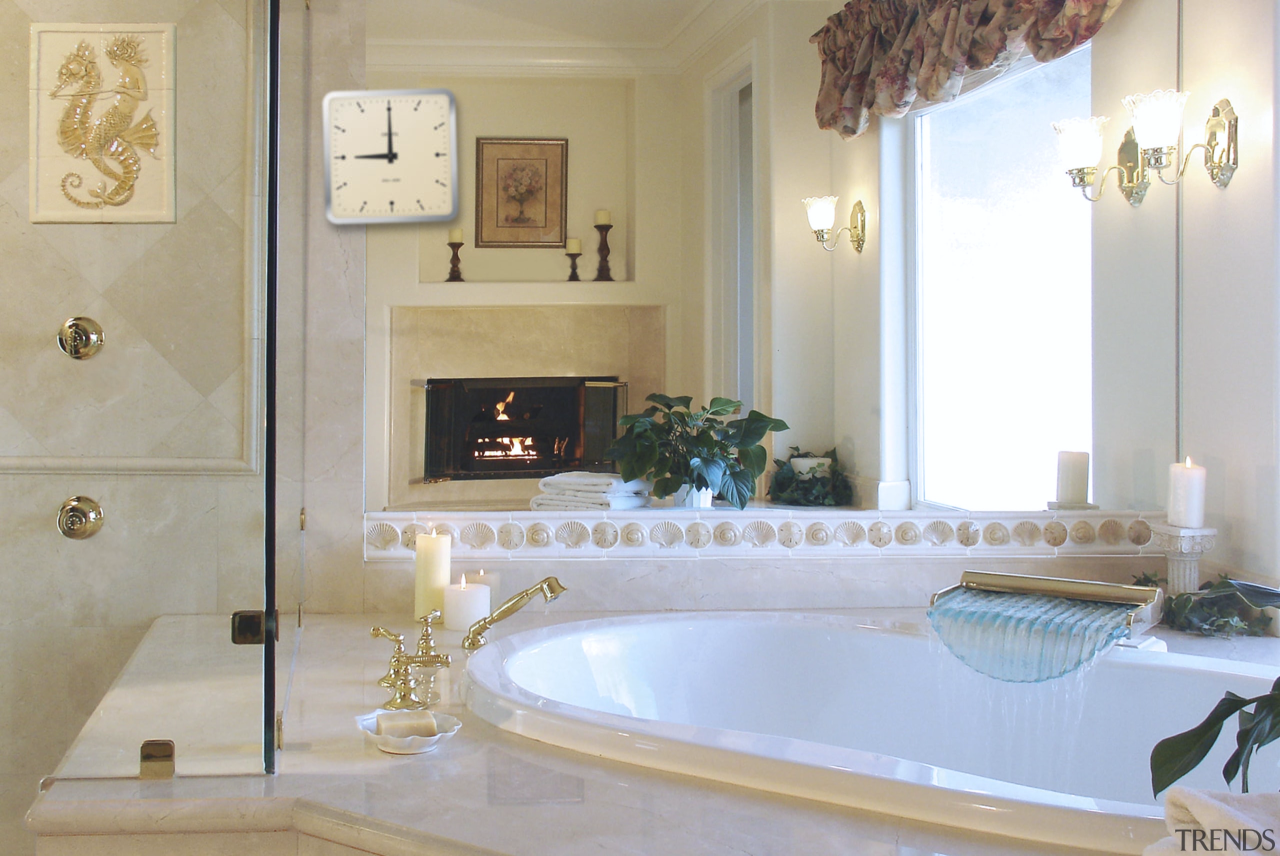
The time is 9:00
